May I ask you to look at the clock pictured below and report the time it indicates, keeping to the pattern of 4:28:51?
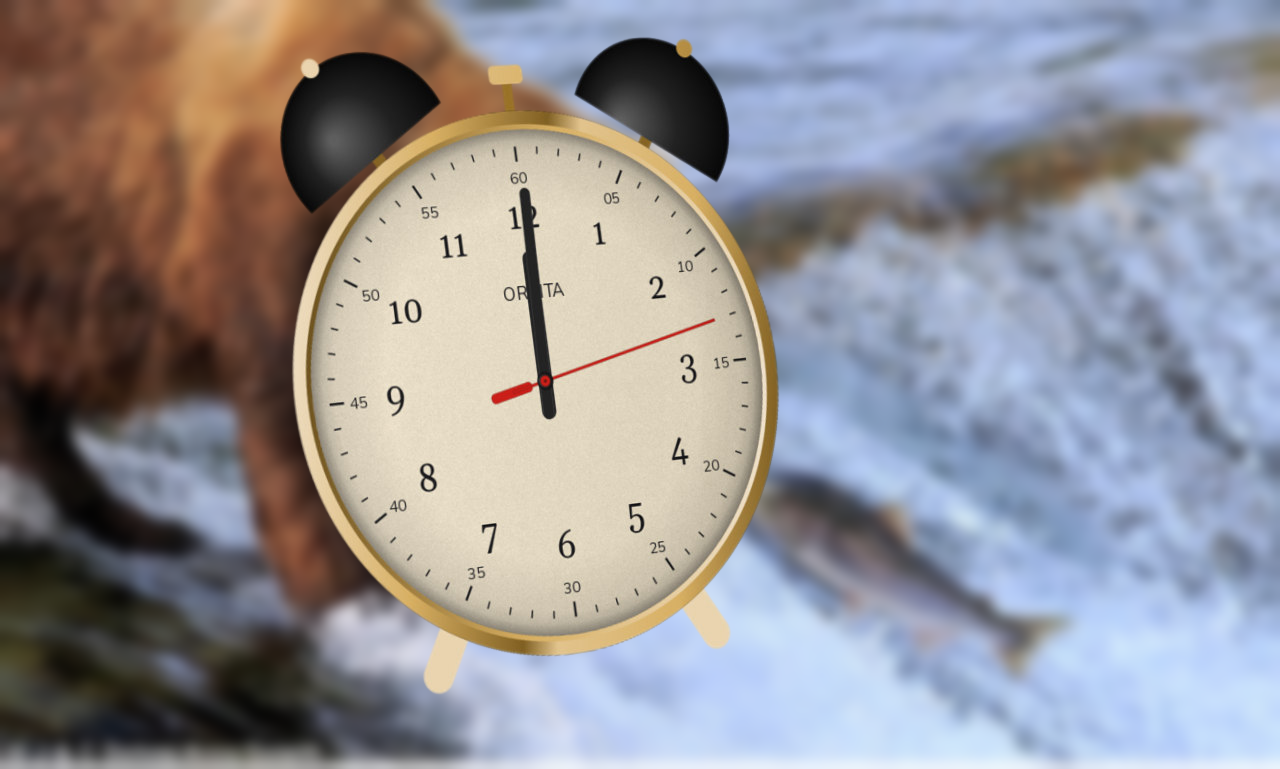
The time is 12:00:13
